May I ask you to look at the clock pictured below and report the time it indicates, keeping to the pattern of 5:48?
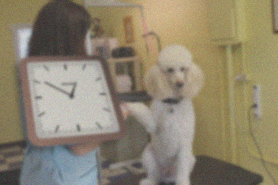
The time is 12:51
